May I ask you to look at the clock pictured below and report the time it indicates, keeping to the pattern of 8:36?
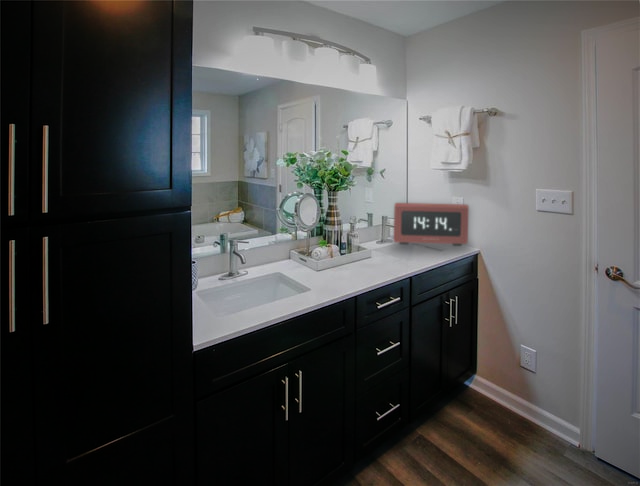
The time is 14:14
